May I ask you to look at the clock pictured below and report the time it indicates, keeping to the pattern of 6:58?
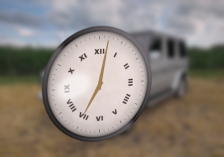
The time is 7:02
